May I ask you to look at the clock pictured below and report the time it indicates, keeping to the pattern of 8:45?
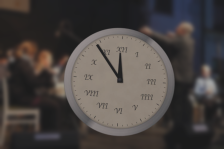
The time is 11:54
